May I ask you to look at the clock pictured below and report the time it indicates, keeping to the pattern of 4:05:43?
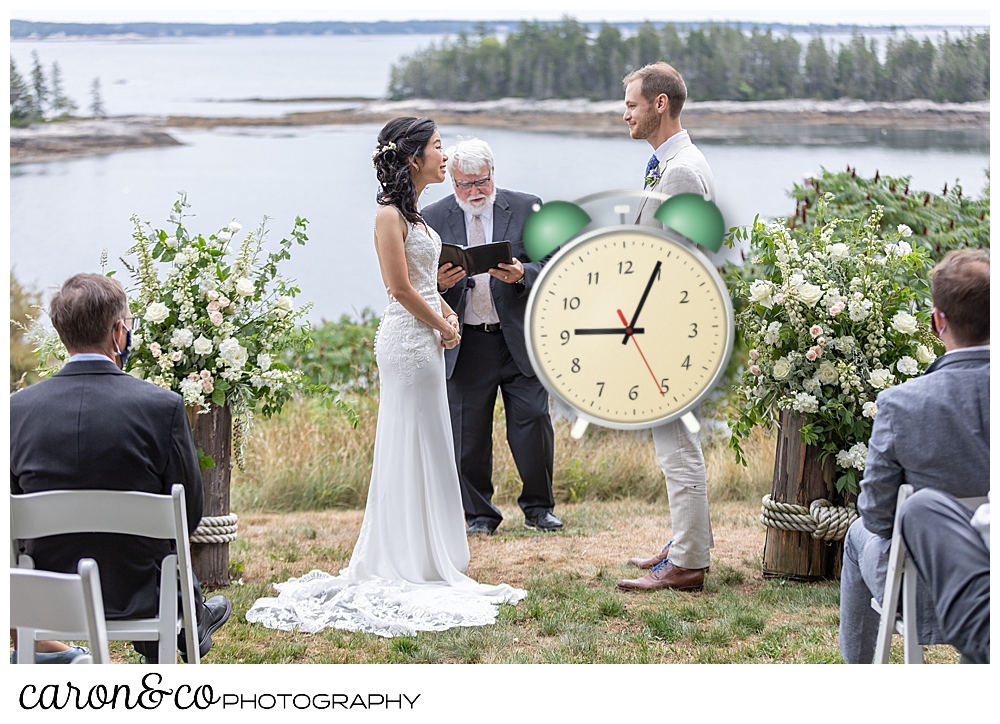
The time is 9:04:26
